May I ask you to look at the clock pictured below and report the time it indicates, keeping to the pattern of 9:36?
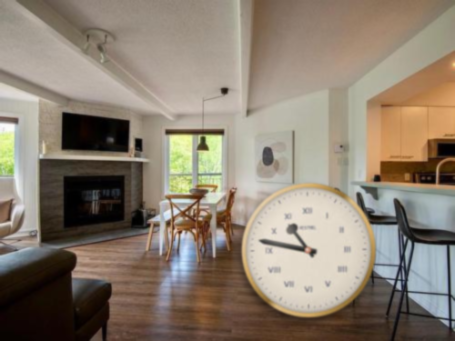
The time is 10:47
